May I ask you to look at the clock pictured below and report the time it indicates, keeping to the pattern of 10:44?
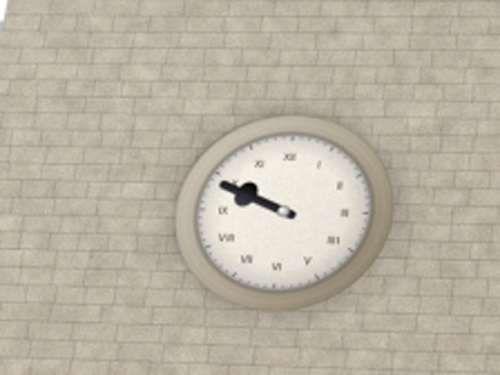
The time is 9:49
